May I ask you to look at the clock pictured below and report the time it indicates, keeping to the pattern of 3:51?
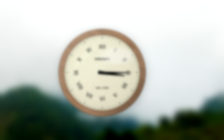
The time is 3:15
